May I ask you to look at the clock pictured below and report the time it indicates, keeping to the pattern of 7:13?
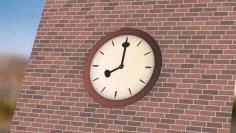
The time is 8:00
